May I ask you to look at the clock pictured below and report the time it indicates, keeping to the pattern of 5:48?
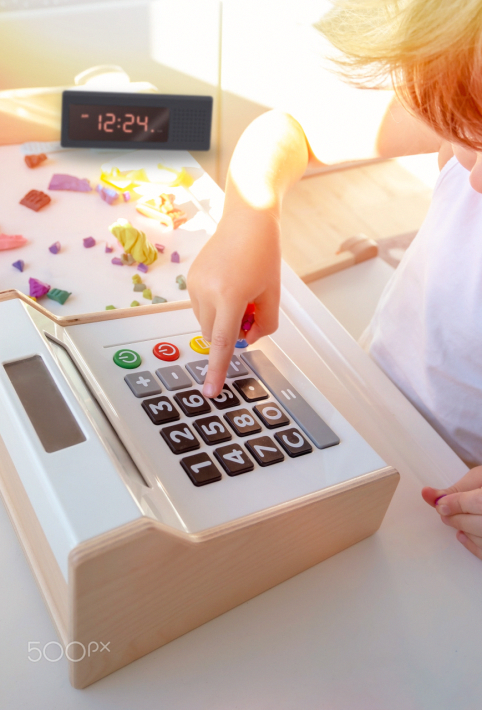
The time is 12:24
